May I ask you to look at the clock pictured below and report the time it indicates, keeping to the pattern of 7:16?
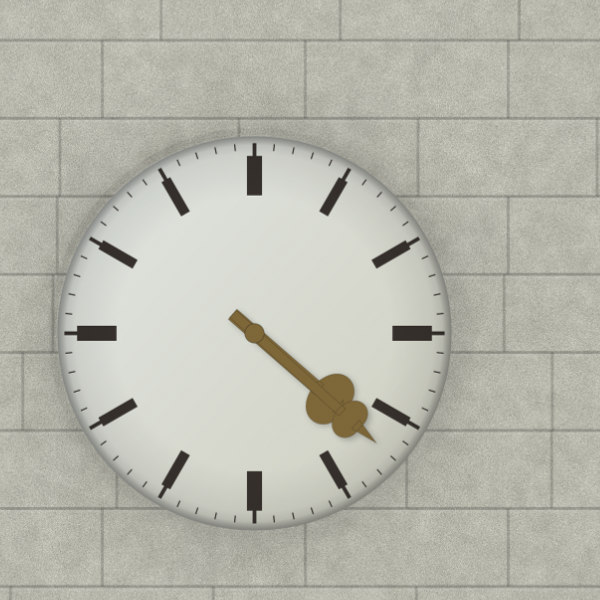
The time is 4:22
